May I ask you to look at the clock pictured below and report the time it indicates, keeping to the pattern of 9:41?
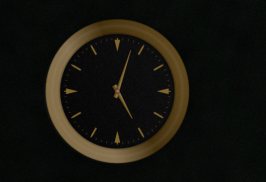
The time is 5:03
